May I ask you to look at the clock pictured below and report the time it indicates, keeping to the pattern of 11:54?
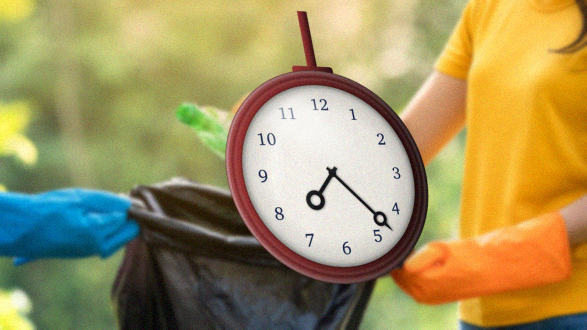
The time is 7:23
